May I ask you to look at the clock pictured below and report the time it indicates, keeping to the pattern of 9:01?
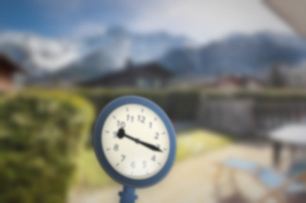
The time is 9:16
